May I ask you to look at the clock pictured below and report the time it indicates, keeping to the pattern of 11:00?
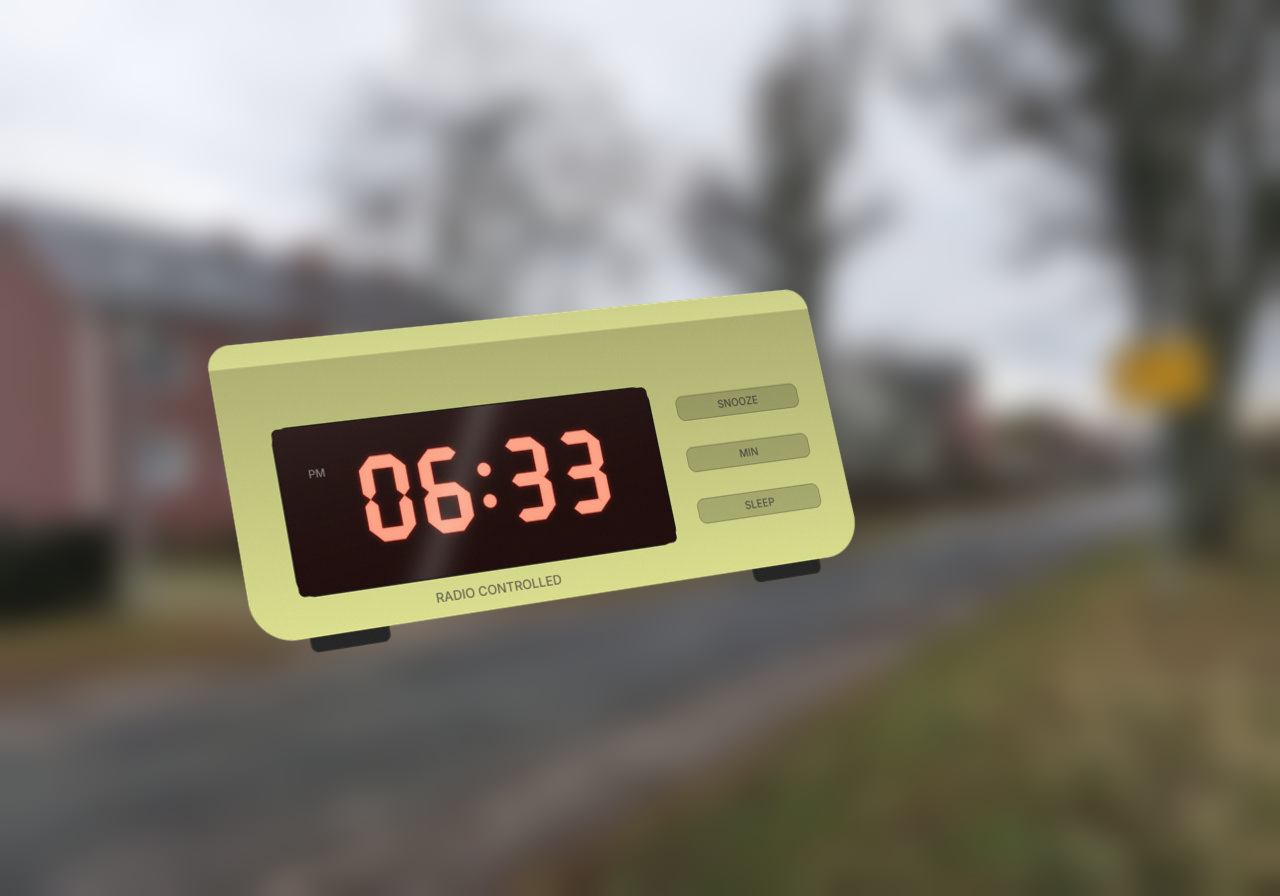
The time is 6:33
